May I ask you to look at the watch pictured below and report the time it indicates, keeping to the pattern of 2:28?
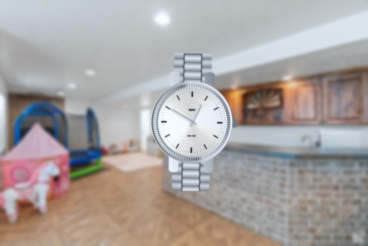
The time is 12:50
